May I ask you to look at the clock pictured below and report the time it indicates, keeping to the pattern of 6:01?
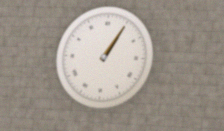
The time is 1:05
